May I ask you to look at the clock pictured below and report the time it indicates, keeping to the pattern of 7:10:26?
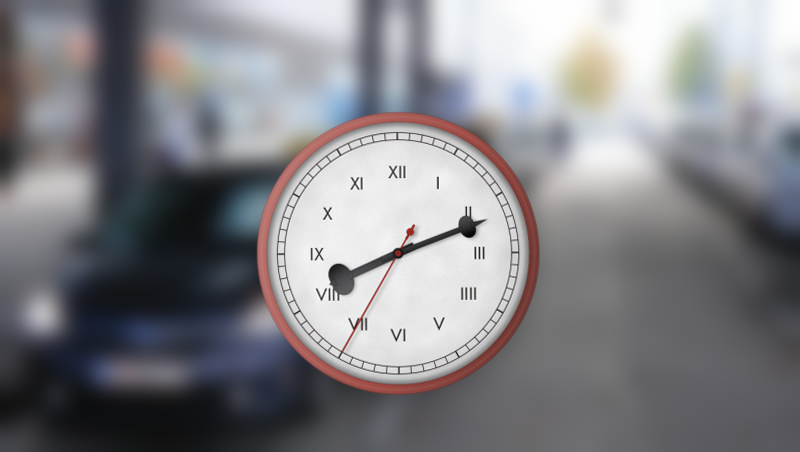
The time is 8:11:35
